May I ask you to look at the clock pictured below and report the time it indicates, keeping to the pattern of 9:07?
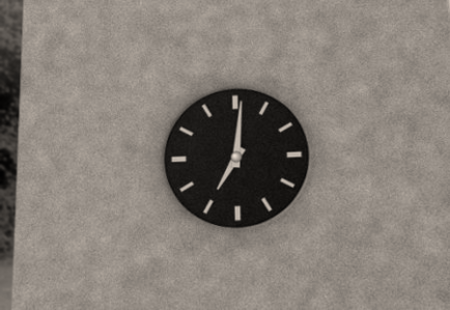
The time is 7:01
